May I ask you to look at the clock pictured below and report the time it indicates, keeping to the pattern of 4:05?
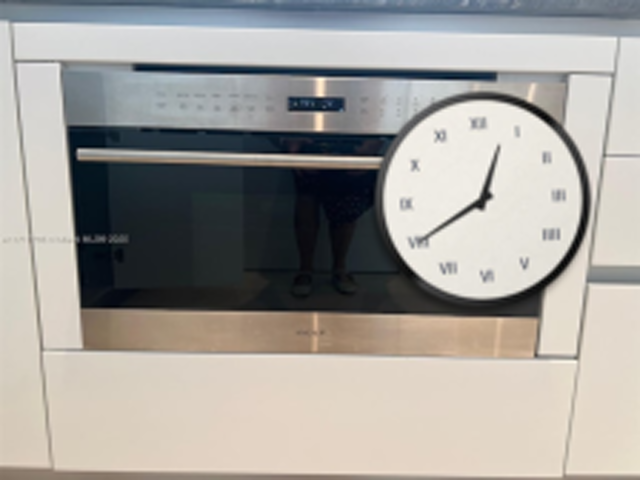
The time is 12:40
